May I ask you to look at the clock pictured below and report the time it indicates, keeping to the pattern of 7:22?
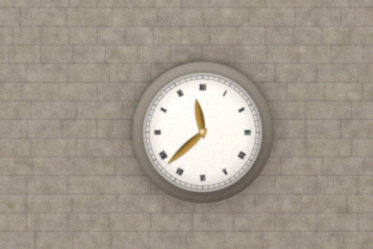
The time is 11:38
